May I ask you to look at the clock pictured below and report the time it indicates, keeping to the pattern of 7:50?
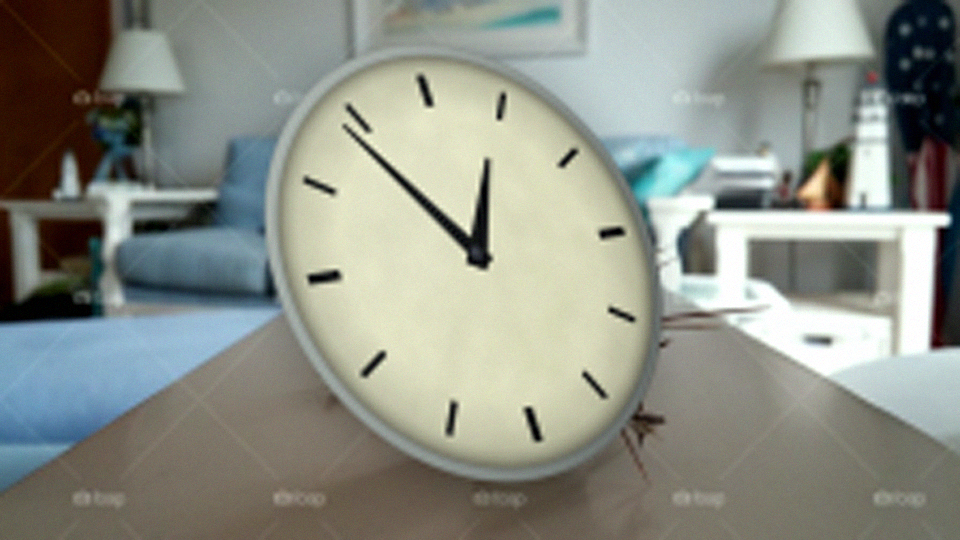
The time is 12:54
